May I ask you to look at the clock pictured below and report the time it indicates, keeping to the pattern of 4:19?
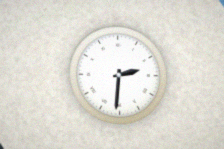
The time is 2:31
